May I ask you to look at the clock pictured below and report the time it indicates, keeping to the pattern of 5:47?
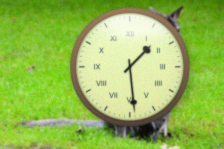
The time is 1:29
